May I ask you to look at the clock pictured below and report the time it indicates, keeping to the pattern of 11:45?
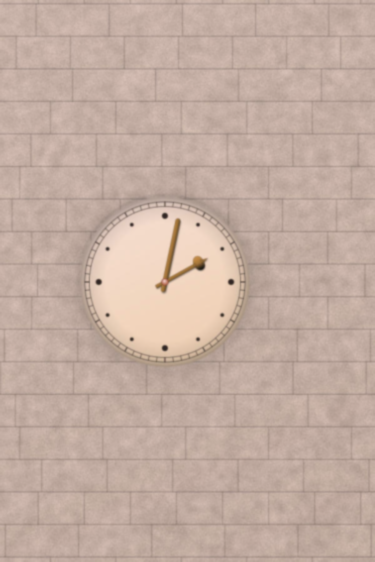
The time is 2:02
